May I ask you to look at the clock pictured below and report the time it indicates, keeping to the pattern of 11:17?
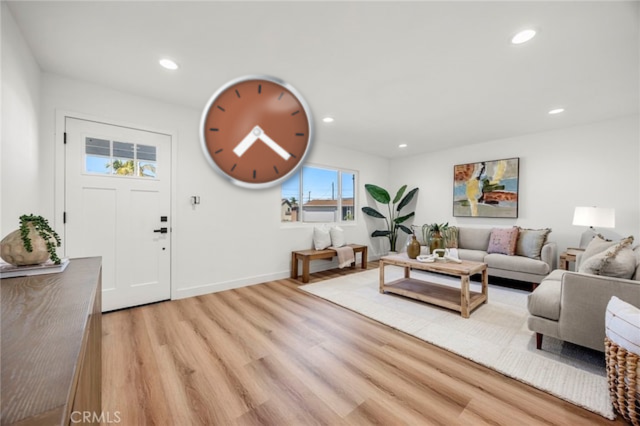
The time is 7:21
